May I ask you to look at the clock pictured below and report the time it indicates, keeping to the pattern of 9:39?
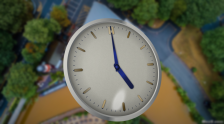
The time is 5:00
